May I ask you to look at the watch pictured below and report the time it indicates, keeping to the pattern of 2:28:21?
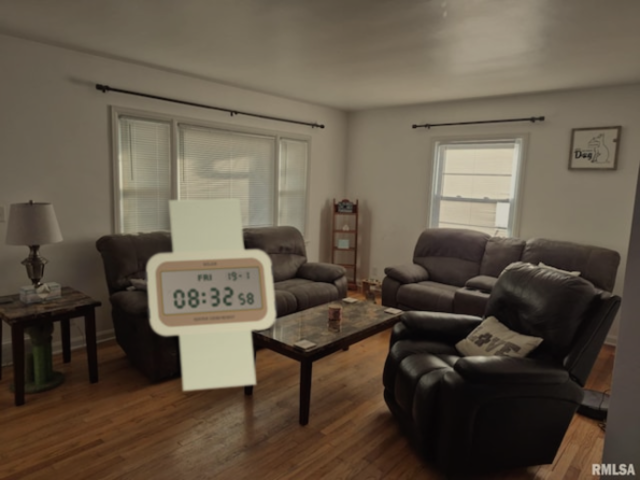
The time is 8:32:58
